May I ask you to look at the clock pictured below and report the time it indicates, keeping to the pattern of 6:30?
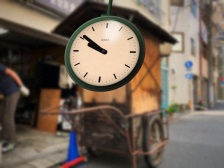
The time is 9:51
